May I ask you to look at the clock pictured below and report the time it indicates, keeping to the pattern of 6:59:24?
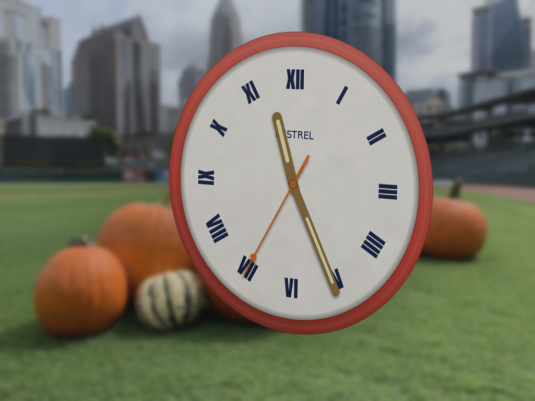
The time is 11:25:35
